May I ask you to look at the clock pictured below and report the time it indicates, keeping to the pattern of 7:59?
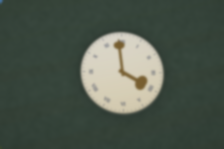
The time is 3:59
